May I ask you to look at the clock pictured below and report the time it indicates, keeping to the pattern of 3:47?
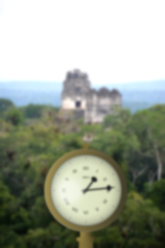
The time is 1:14
